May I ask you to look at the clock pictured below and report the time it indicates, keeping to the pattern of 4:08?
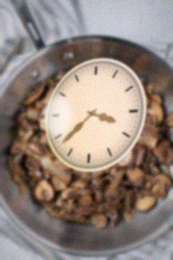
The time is 3:38
